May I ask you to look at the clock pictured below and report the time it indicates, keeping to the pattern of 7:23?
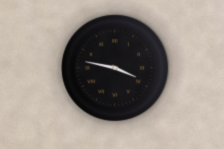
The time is 3:47
